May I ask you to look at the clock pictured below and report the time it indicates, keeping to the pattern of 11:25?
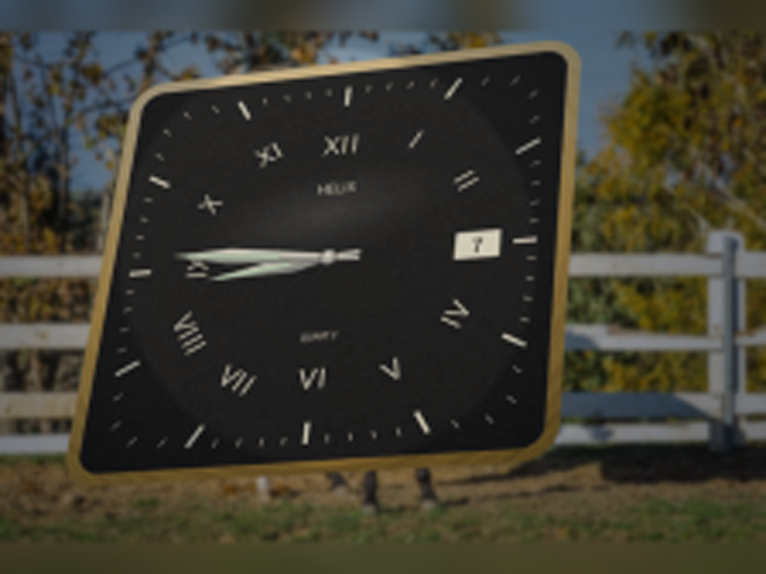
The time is 8:46
